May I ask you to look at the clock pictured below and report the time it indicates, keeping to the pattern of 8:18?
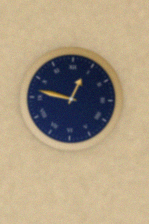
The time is 12:47
